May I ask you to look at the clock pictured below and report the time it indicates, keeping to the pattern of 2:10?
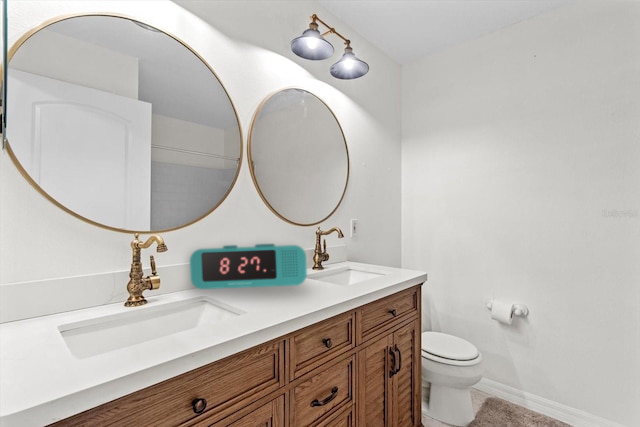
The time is 8:27
